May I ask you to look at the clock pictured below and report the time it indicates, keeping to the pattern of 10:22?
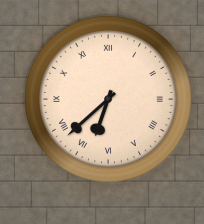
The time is 6:38
